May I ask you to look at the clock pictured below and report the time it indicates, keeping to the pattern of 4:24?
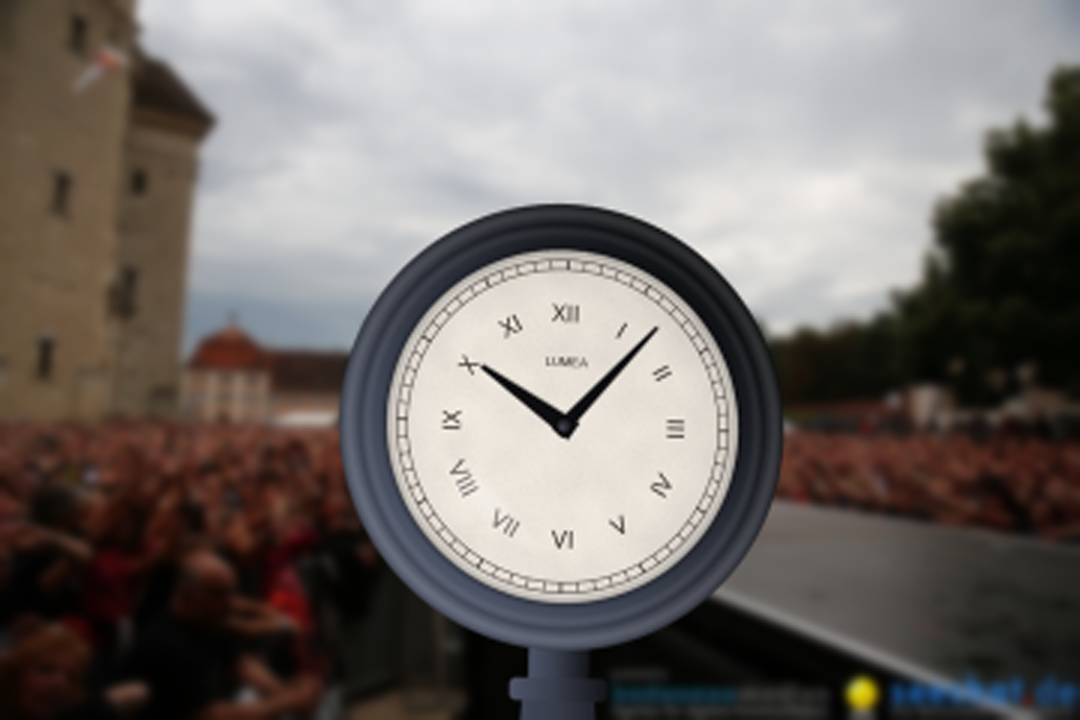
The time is 10:07
